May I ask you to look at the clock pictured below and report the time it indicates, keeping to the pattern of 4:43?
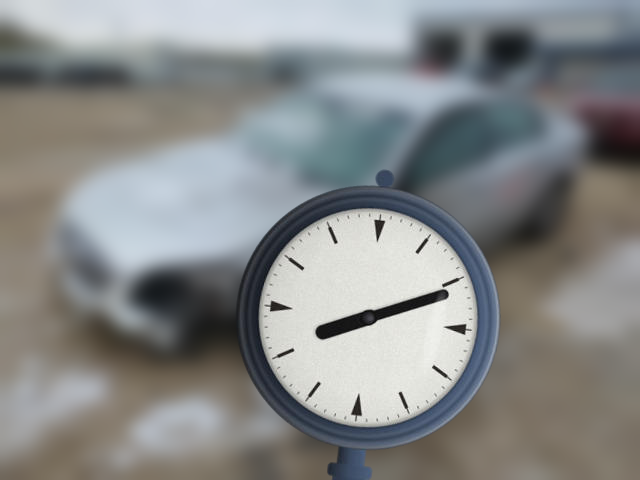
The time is 8:11
